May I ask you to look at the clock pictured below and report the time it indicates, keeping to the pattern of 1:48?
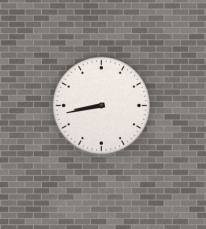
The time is 8:43
